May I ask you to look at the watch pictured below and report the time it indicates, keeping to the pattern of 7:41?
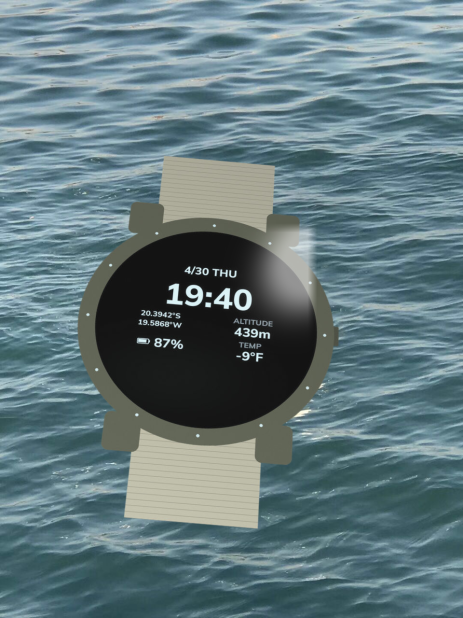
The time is 19:40
